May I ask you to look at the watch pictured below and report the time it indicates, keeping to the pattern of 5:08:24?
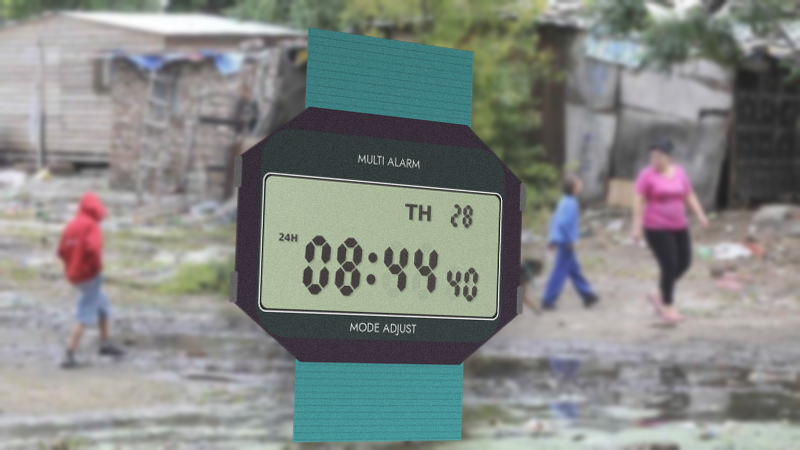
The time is 8:44:40
